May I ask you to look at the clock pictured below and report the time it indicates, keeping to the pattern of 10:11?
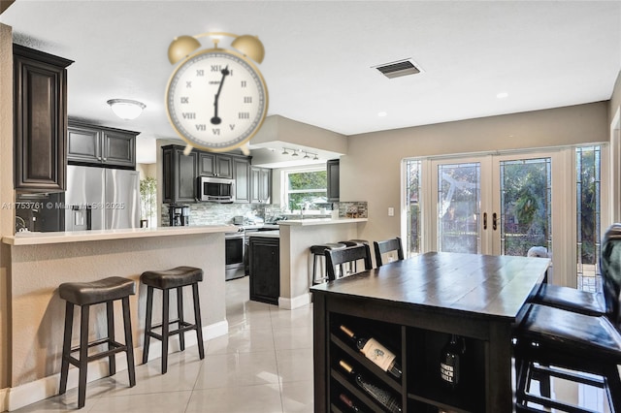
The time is 6:03
